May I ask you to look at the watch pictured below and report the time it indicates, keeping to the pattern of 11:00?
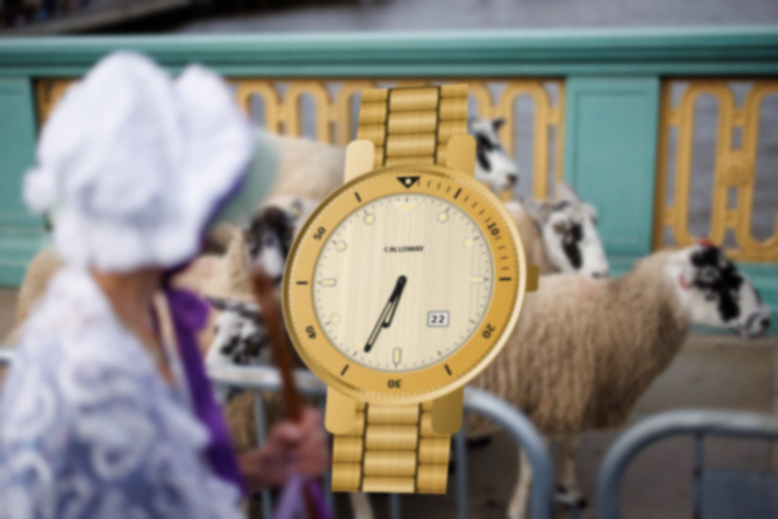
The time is 6:34
